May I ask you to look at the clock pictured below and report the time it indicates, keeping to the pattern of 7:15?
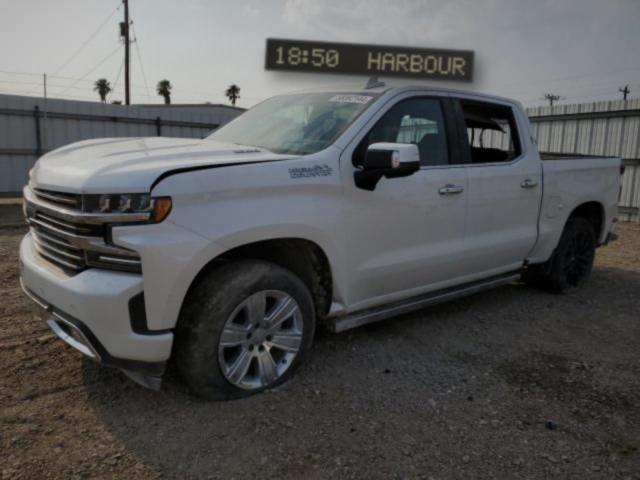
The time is 18:50
